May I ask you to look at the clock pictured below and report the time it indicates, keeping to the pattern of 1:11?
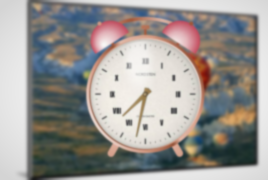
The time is 7:32
